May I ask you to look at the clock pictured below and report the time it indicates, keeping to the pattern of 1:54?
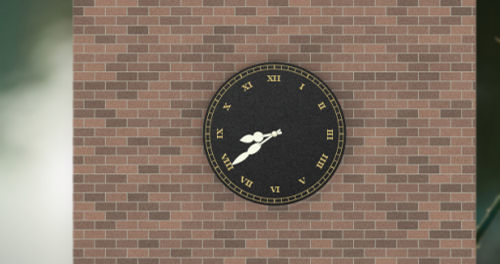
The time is 8:39
